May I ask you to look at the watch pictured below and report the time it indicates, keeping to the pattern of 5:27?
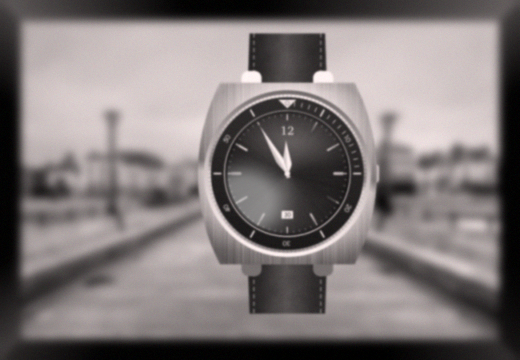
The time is 11:55
